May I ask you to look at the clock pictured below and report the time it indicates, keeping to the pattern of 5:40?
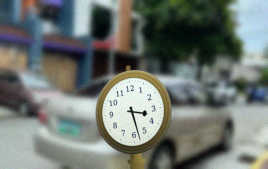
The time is 3:28
